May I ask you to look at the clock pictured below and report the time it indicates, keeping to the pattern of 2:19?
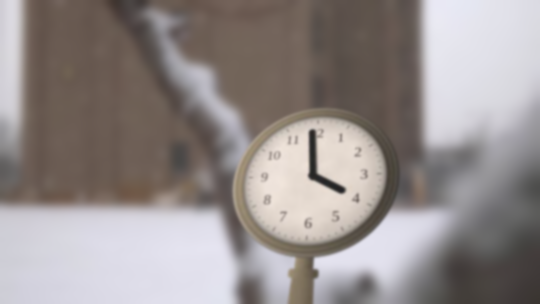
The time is 3:59
